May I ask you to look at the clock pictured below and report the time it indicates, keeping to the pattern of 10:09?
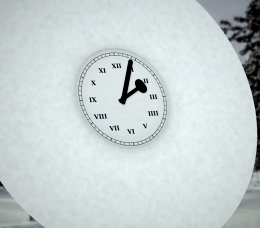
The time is 2:04
